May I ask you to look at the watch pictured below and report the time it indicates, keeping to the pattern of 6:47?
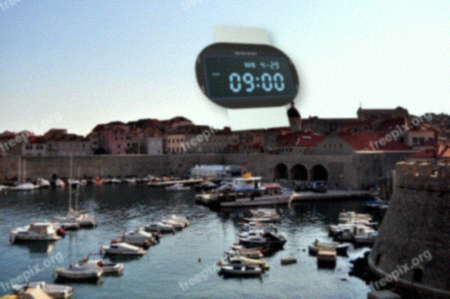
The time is 9:00
